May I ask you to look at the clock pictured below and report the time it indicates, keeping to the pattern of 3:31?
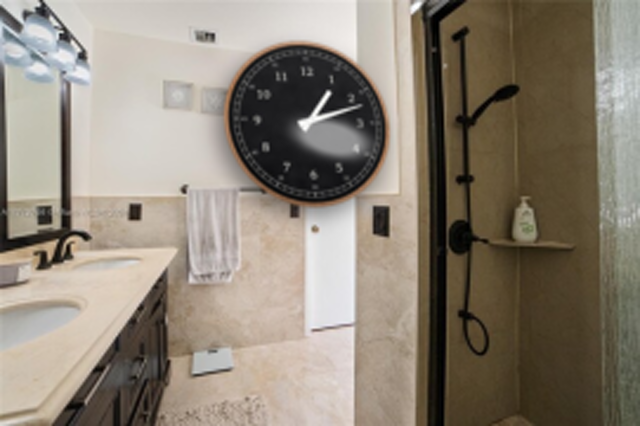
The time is 1:12
